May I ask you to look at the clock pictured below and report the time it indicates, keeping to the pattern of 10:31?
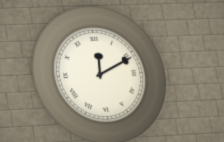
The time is 12:11
